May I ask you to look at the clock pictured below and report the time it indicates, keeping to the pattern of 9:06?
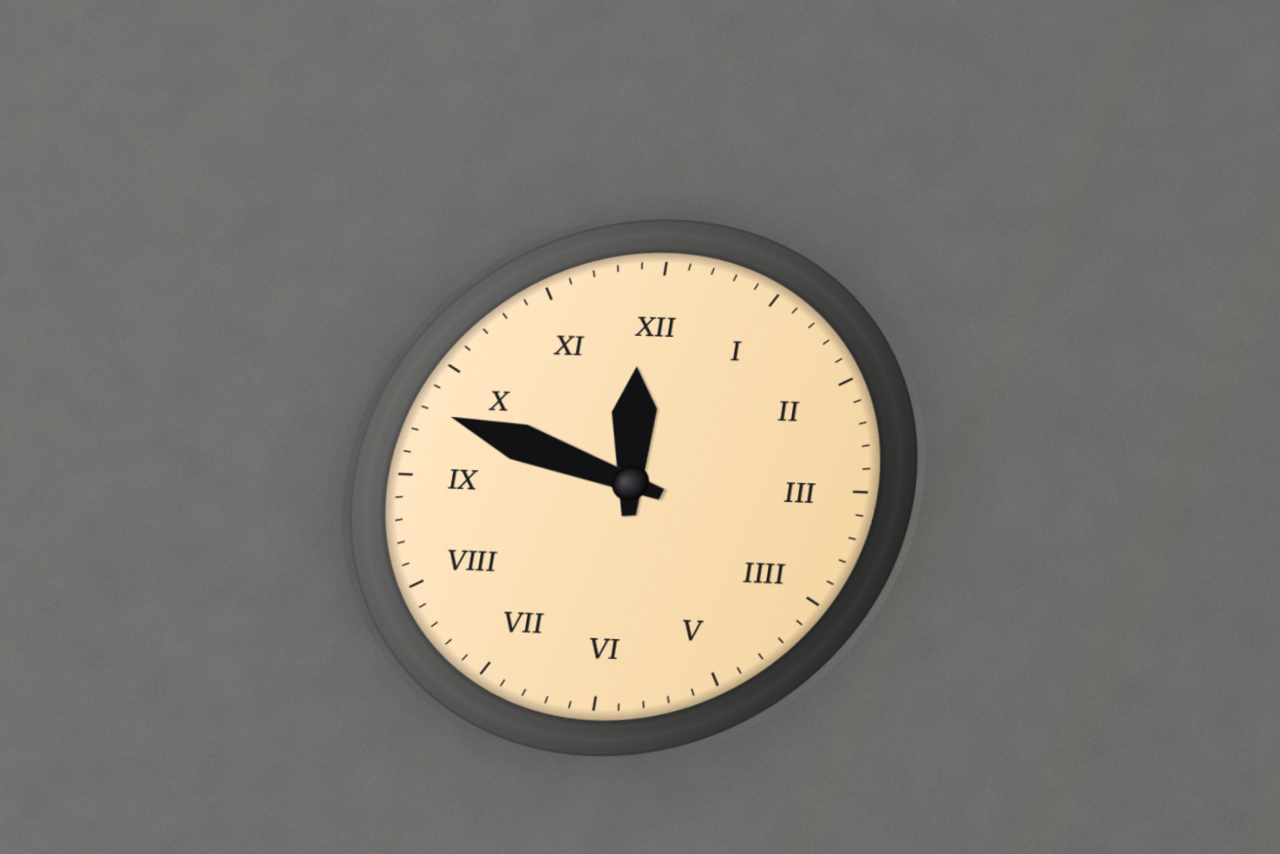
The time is 11:48
